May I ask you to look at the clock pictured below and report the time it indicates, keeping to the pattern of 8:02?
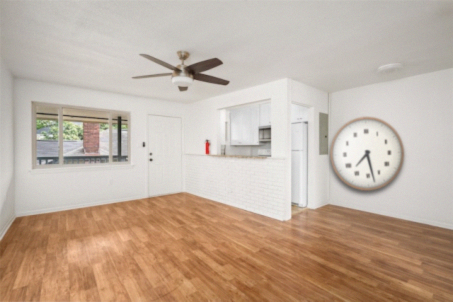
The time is 7:28
